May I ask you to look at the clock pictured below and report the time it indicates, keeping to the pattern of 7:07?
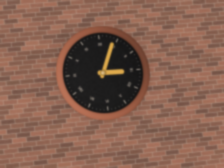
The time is 3:04
